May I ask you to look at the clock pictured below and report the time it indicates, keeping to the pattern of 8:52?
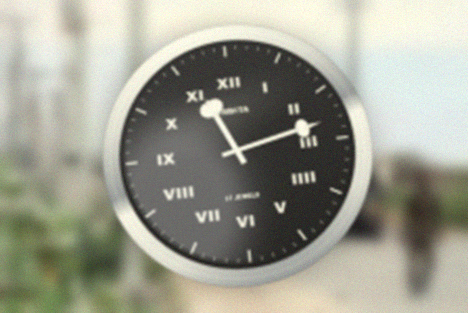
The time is 11:13
